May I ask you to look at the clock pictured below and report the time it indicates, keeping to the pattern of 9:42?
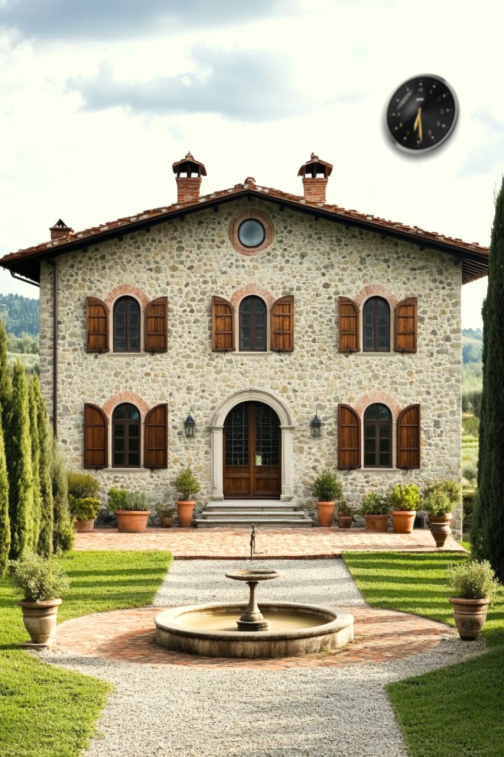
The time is 6:29
